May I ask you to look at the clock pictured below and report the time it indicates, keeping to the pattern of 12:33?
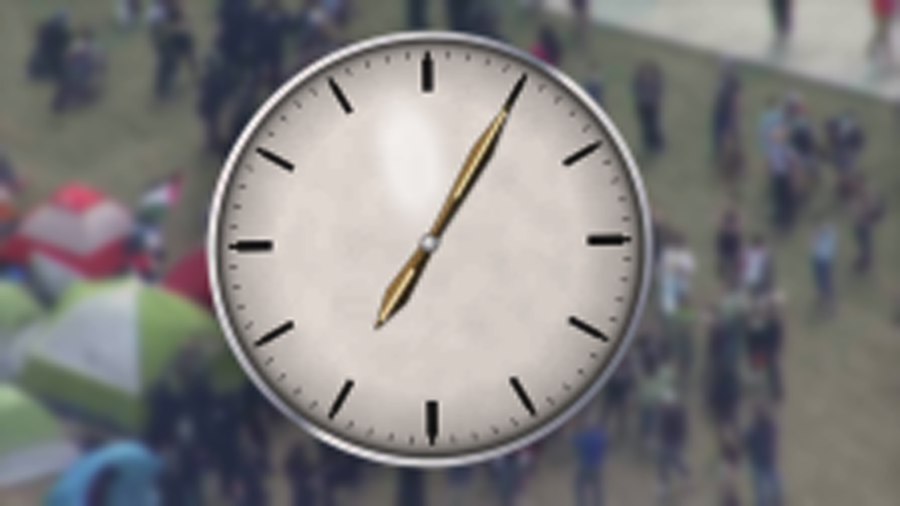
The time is 7:05
